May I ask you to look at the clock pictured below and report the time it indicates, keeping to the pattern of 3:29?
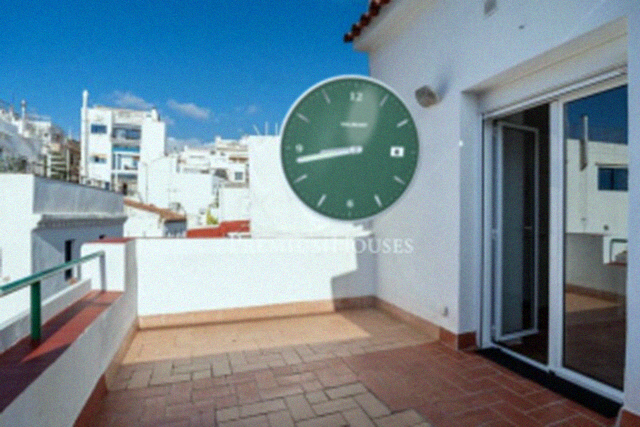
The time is 8:43
